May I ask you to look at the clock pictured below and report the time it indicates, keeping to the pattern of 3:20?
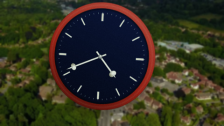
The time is 4:41
